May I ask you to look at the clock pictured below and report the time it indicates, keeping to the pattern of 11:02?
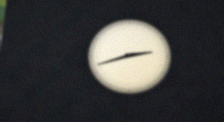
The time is 2:42
